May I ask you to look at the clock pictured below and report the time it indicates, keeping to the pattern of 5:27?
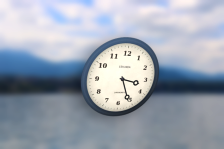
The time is 3:26
